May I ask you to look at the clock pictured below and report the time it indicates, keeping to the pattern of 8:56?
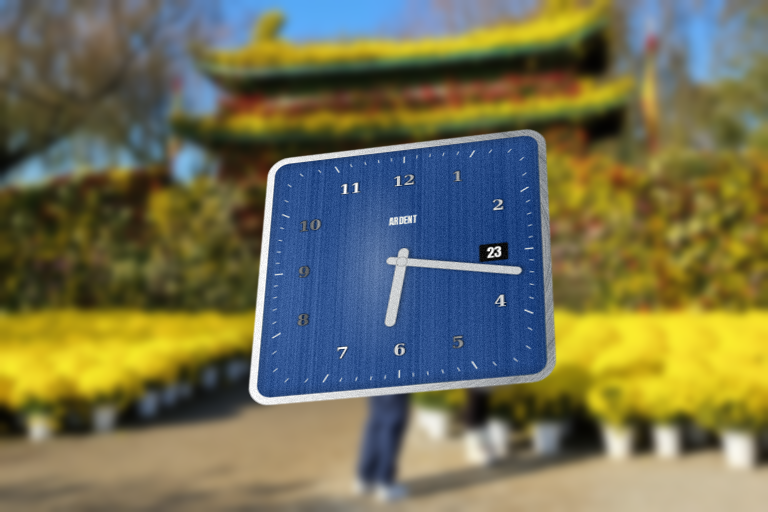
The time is 6:17
